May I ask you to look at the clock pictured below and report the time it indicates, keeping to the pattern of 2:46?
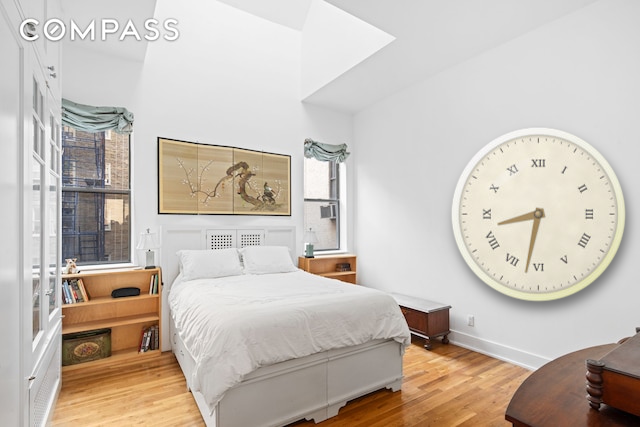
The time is 8:32
